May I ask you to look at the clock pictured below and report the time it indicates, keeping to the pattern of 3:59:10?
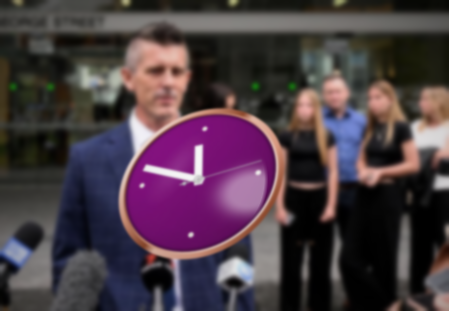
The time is 11:48:13
